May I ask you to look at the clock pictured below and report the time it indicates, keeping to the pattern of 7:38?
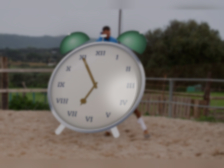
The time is 6:55
